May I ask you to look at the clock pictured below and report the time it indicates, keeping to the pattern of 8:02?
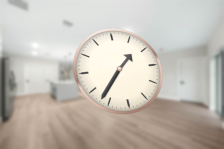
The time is 1:37
